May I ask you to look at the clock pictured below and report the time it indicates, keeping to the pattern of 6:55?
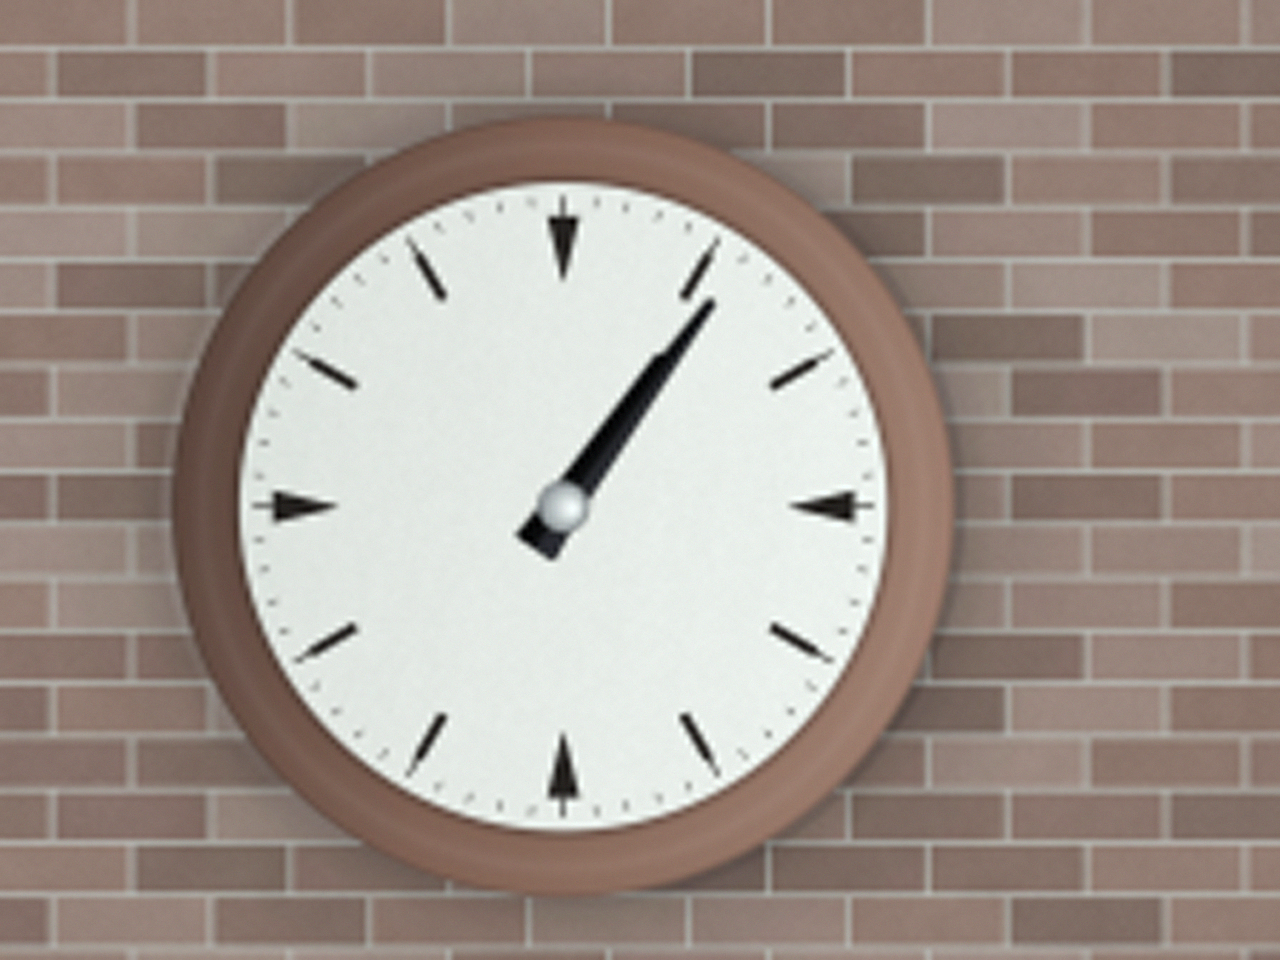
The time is 1:06
